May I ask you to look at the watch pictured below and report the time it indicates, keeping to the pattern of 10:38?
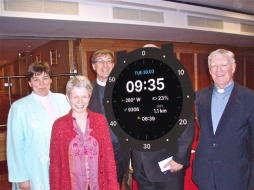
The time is 9:35
